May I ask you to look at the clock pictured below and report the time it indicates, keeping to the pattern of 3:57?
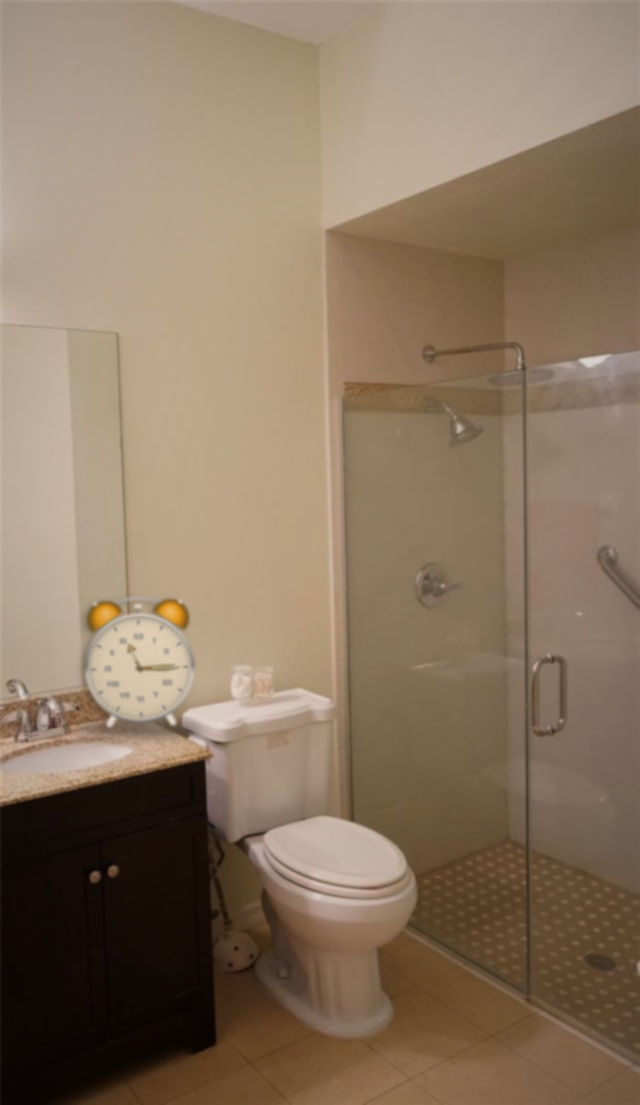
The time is 11:15
